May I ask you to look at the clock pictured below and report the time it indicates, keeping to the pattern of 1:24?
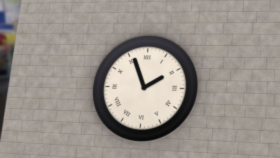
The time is 1:56
